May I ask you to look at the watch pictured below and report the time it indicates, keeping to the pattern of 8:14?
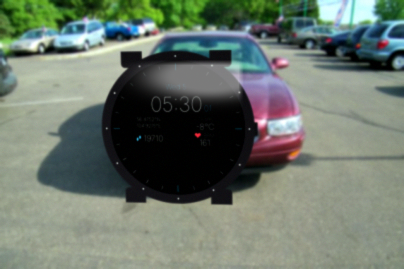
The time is 5:30
